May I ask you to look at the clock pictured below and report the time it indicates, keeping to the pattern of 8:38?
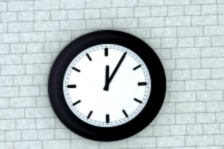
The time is 12:05
